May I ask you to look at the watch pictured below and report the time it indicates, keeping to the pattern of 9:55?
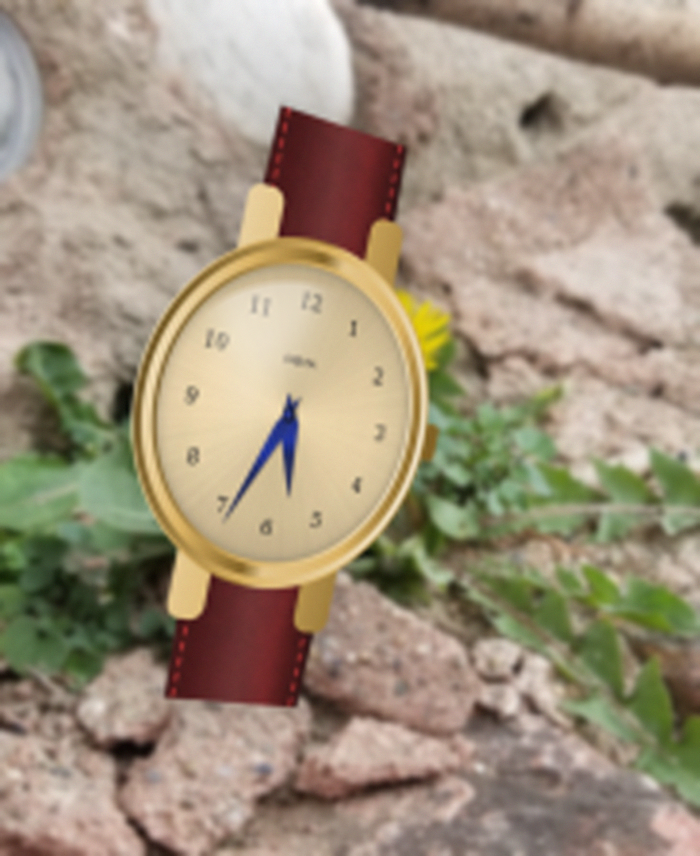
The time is 5:34
